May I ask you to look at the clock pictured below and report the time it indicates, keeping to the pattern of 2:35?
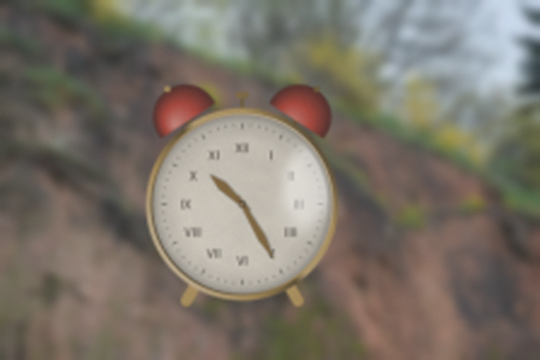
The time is 10:25
